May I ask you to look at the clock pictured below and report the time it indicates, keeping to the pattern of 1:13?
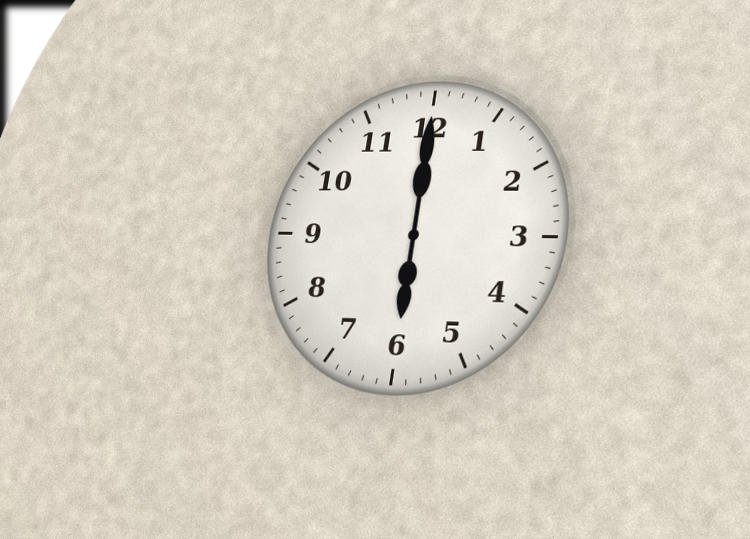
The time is 6:00
